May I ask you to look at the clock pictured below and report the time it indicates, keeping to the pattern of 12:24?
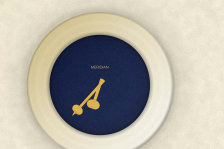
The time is 6:37
